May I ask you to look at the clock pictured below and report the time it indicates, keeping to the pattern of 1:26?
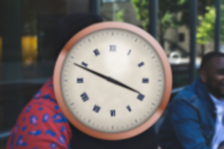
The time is 3:49
